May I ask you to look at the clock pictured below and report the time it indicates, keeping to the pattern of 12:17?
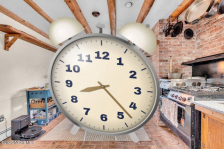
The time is 8:23
